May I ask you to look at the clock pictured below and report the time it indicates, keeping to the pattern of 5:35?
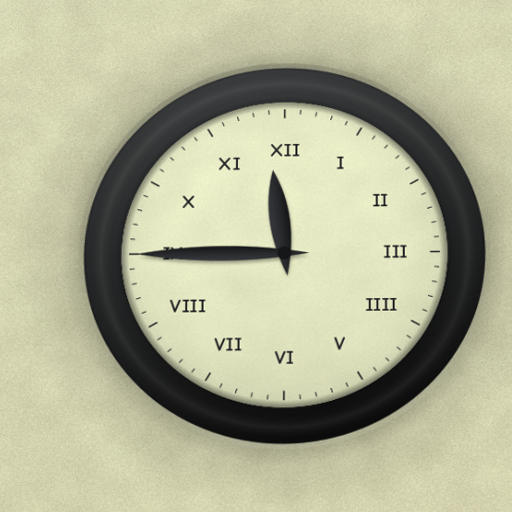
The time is 11:45
